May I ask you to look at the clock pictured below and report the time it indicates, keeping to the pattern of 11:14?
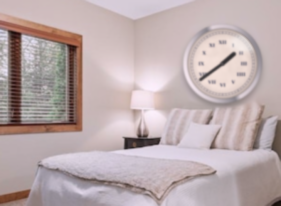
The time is 1:39
